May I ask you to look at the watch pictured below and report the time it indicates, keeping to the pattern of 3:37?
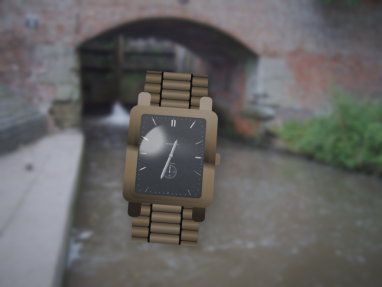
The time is 12:33
